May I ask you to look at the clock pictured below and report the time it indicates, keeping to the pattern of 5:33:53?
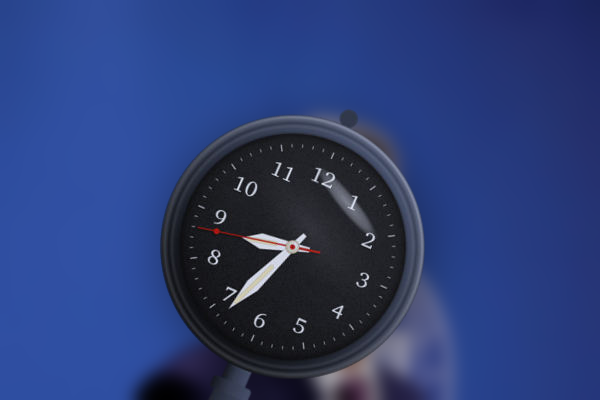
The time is 8:33:43
